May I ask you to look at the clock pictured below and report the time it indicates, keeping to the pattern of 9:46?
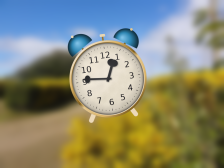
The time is 12:46
